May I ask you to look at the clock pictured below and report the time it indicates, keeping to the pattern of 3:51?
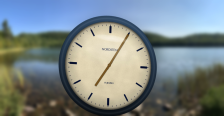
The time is 7:05
